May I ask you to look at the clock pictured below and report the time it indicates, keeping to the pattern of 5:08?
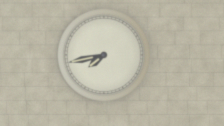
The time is 7:43
